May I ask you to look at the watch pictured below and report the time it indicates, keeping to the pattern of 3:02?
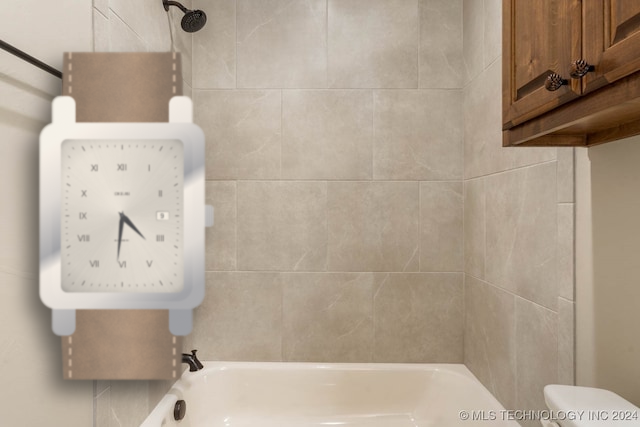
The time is 4:31
